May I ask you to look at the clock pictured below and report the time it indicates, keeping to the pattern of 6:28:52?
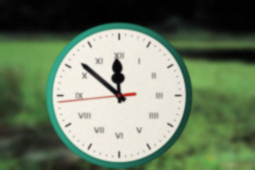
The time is 11:51:44
